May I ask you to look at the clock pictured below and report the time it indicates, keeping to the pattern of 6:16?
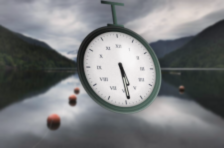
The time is 5:29
